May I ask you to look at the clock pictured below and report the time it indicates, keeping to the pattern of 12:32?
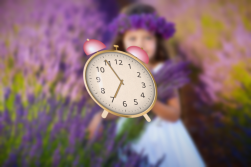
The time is 6:55
